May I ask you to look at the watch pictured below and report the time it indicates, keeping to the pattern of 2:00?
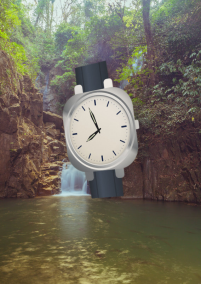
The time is 7:57
